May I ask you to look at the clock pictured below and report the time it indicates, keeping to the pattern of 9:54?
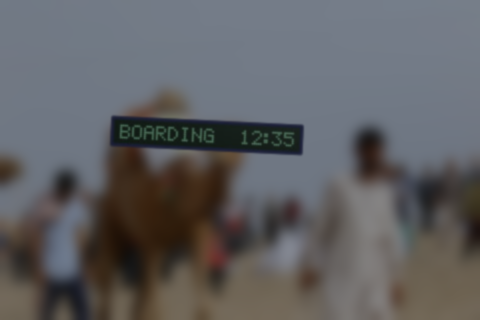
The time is 12:35
